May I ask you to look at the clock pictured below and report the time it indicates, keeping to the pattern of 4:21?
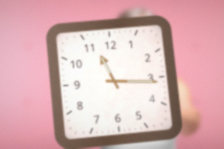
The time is 11:16
